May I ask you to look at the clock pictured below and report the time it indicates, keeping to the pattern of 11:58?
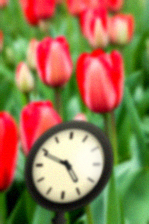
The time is 4:49
